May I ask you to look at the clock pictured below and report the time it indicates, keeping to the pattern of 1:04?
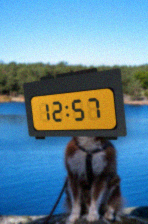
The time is 12:57
